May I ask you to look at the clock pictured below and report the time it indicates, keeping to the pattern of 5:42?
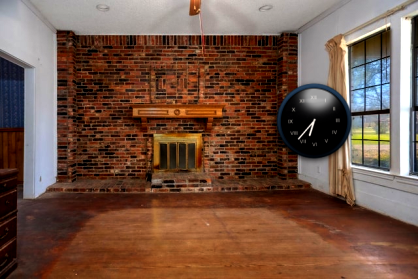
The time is 6:37
